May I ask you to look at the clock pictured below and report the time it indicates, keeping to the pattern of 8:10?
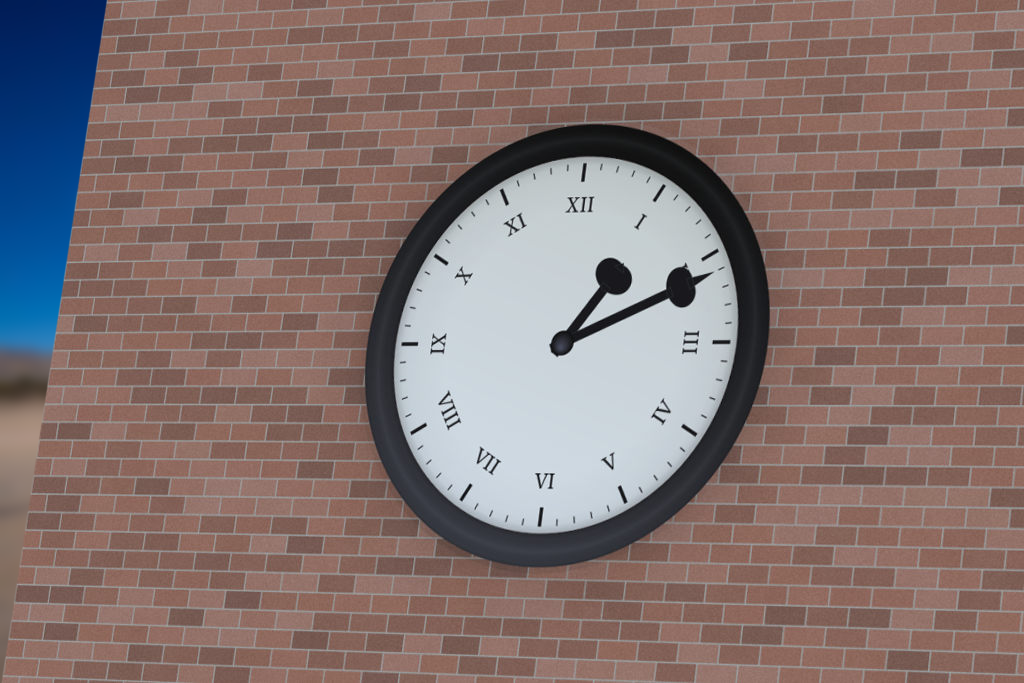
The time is 1:11
